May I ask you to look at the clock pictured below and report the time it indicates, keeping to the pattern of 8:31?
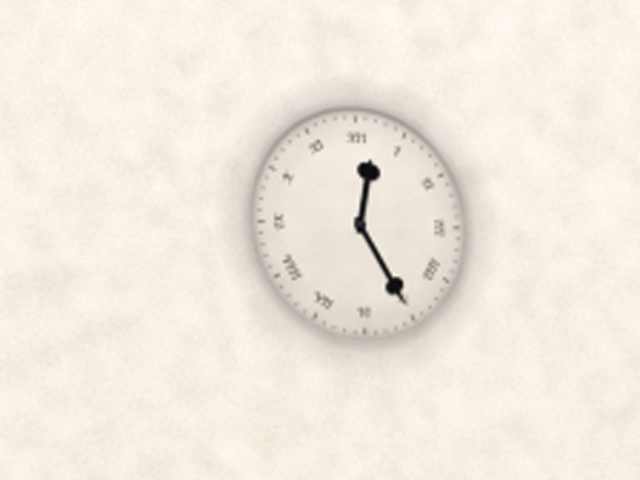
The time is 12:25
